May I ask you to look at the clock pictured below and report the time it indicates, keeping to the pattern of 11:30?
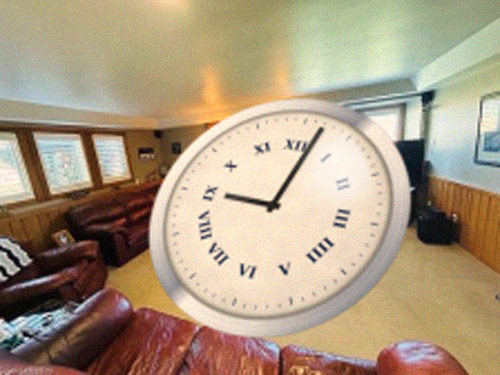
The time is 9:02
